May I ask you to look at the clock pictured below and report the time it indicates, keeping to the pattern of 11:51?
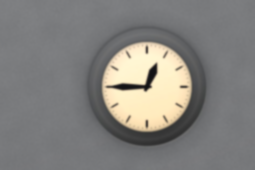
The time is 12:45
